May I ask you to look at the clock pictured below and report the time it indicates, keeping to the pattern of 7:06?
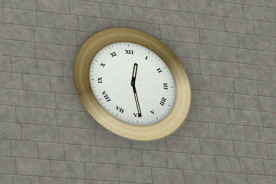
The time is 12:29
